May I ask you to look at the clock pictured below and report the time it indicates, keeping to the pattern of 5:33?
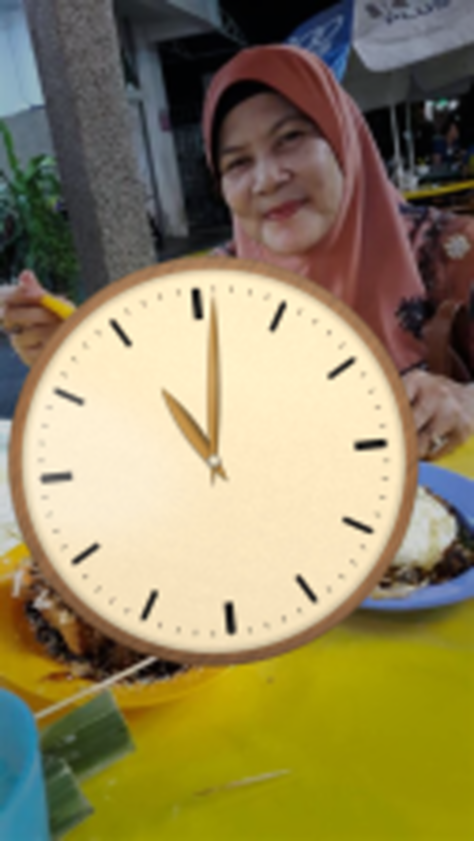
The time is 11:01
